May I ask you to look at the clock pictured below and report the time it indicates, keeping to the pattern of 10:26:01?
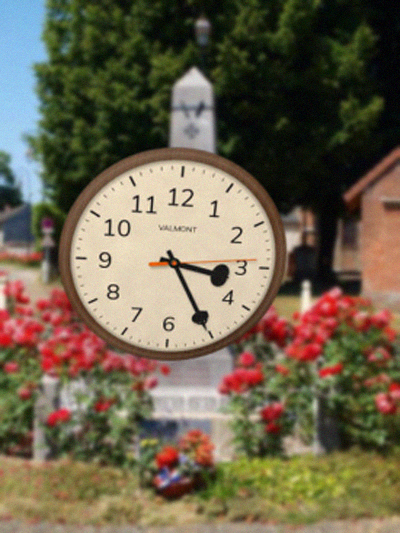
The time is 3:25:14
